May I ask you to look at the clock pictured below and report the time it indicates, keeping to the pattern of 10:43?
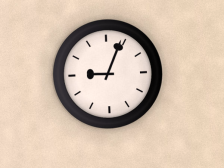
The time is 9:04
